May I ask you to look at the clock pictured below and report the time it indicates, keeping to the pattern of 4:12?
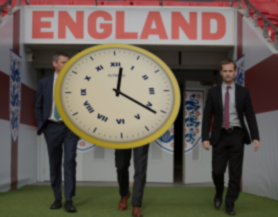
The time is 12:21
